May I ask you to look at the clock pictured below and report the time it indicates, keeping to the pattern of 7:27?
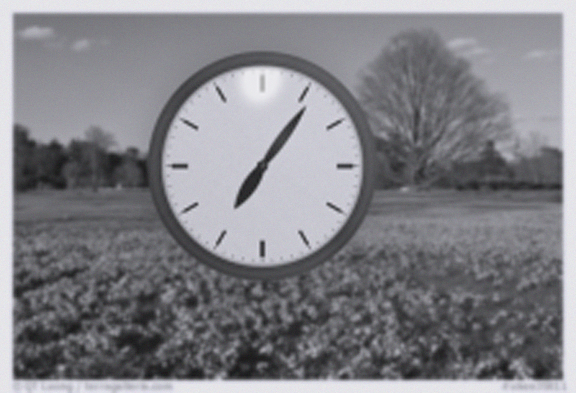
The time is 7:06
